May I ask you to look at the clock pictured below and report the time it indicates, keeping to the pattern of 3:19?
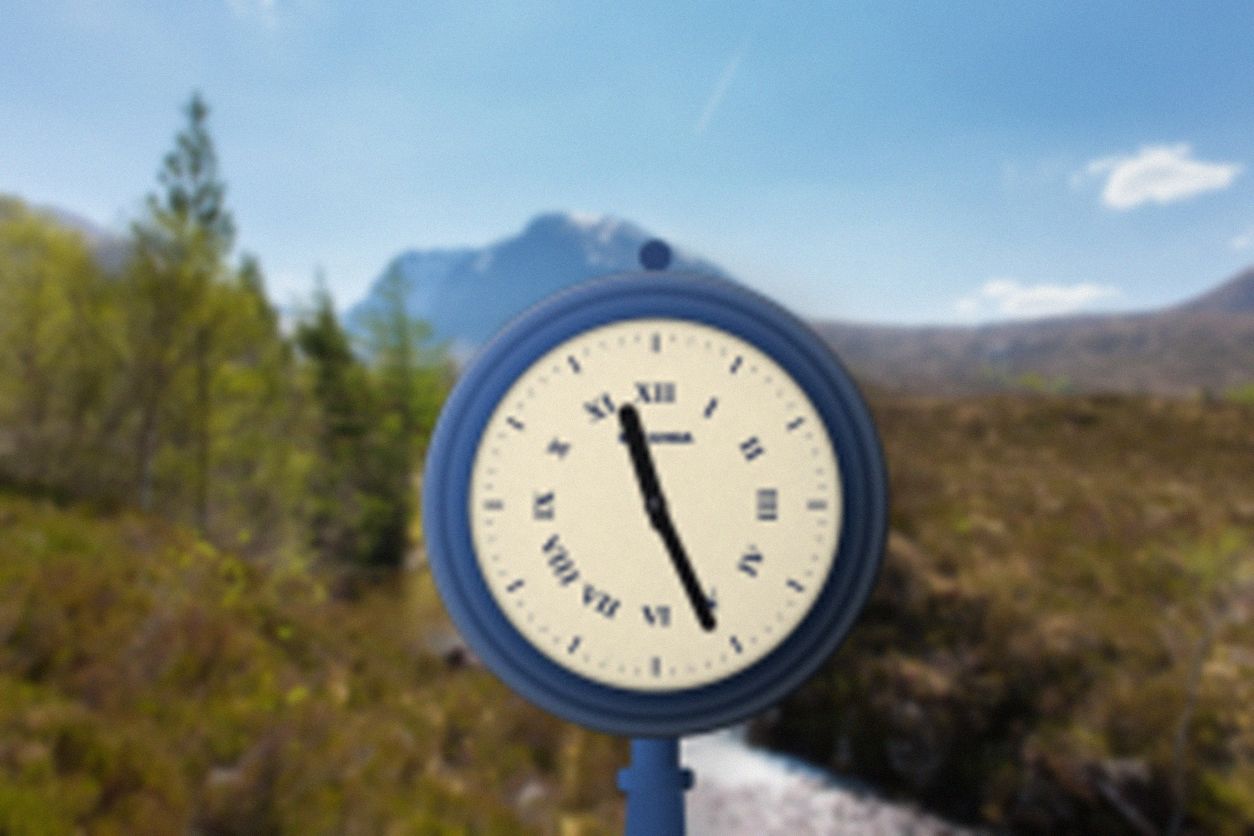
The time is 11:26
